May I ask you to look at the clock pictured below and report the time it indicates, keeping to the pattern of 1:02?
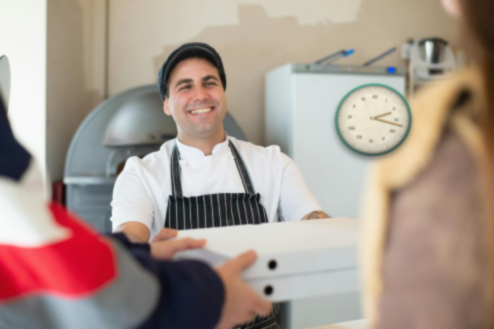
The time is 2:17
